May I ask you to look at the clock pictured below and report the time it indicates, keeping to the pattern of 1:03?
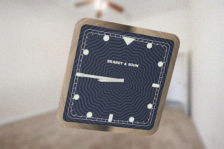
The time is 8:45
